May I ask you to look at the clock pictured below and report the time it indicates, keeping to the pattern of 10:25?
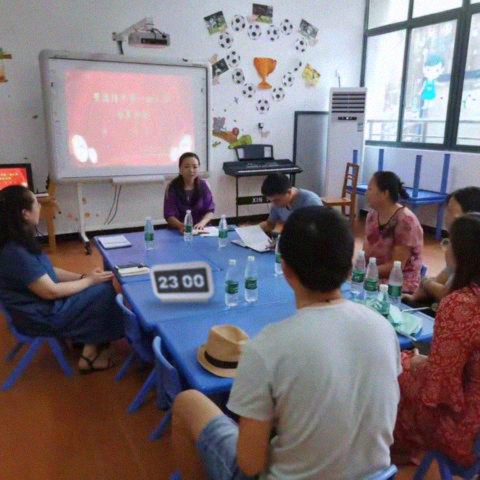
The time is 23:00
